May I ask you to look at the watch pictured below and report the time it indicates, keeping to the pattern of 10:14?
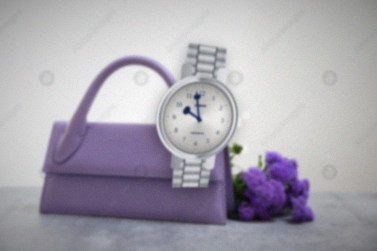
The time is 9:58
